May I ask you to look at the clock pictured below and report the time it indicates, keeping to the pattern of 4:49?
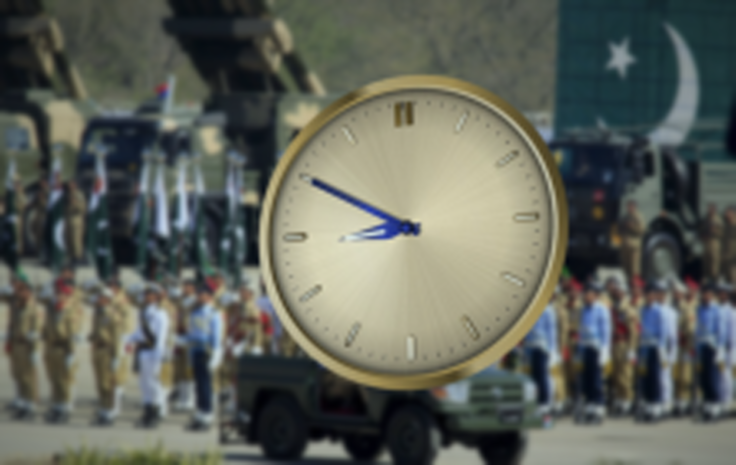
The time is 8:50
